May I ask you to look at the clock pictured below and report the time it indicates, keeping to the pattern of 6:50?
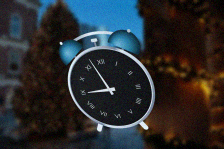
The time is 8:57
